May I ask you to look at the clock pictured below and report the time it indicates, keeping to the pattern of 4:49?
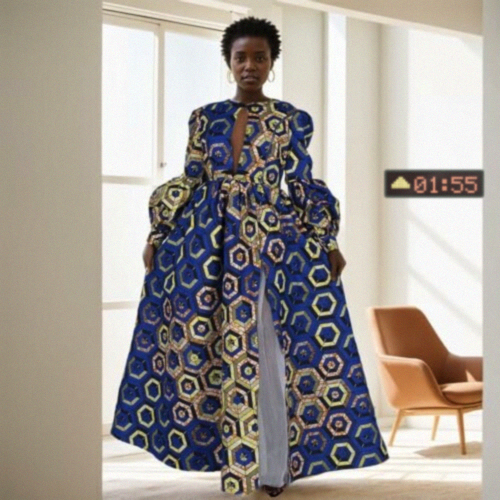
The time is 1:55
